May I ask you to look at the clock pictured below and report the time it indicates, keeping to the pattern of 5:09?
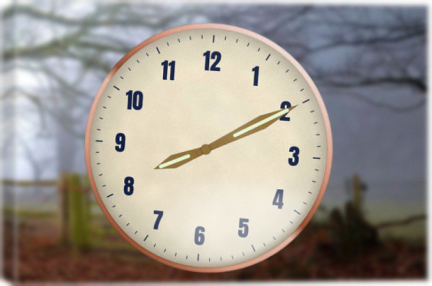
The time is 8:10
